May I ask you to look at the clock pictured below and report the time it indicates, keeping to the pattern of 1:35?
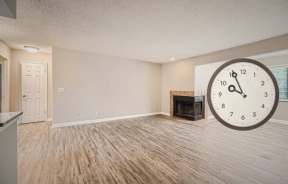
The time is 9:56
